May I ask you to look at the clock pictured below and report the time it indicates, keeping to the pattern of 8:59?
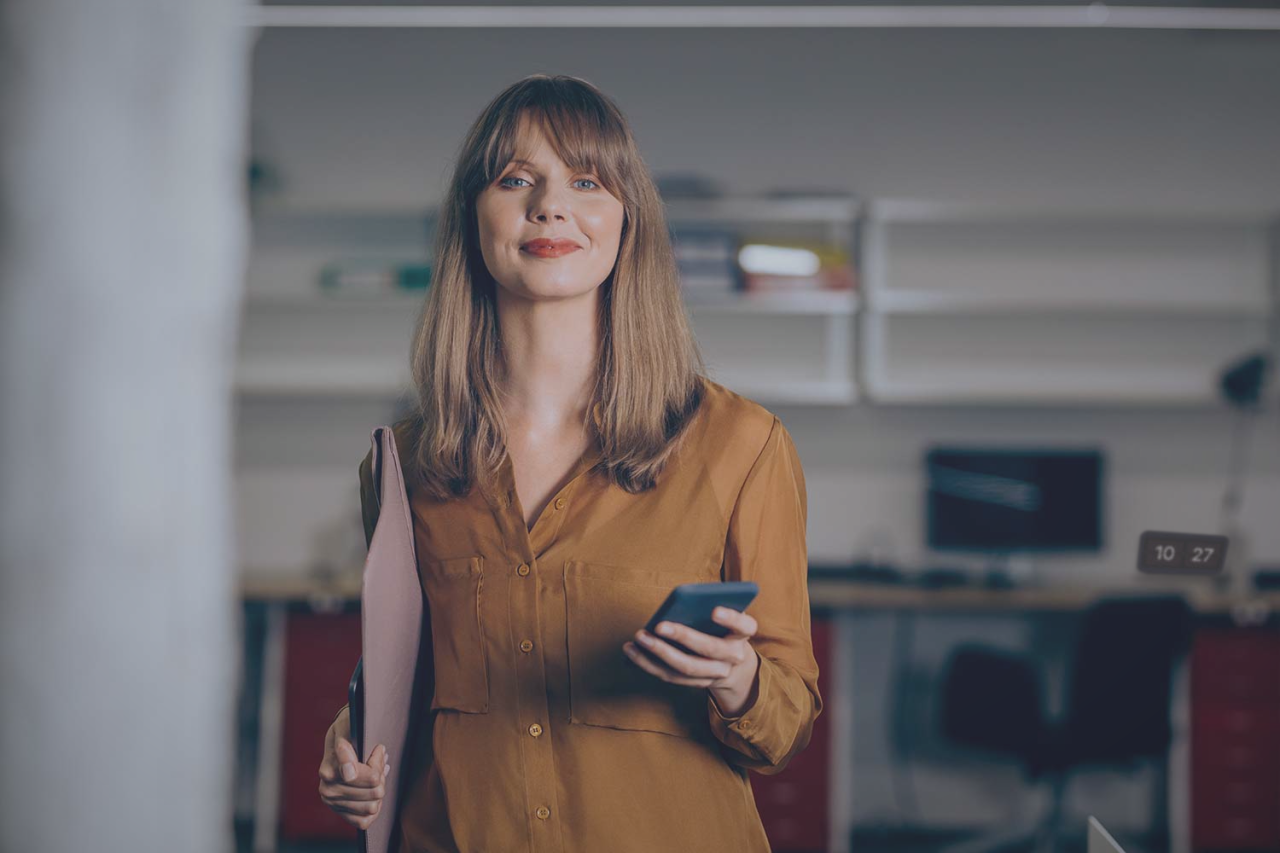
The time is 10:27
